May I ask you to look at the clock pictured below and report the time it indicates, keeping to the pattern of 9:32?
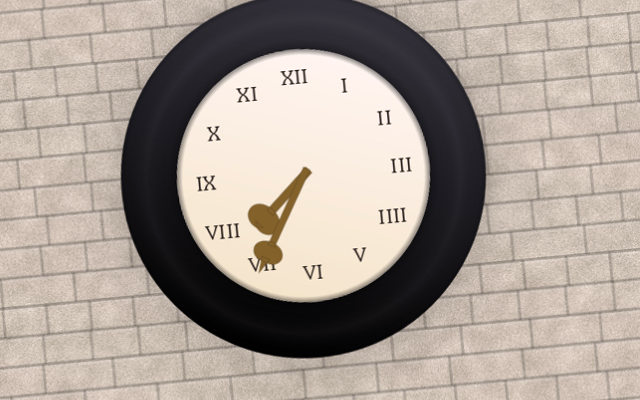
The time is 7:35
